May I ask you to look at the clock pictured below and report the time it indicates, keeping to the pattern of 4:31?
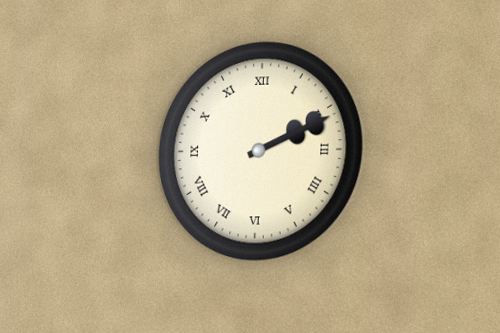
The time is 2:11
